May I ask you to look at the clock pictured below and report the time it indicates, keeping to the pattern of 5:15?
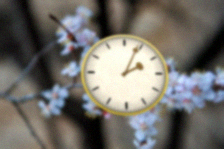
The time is 2:04
